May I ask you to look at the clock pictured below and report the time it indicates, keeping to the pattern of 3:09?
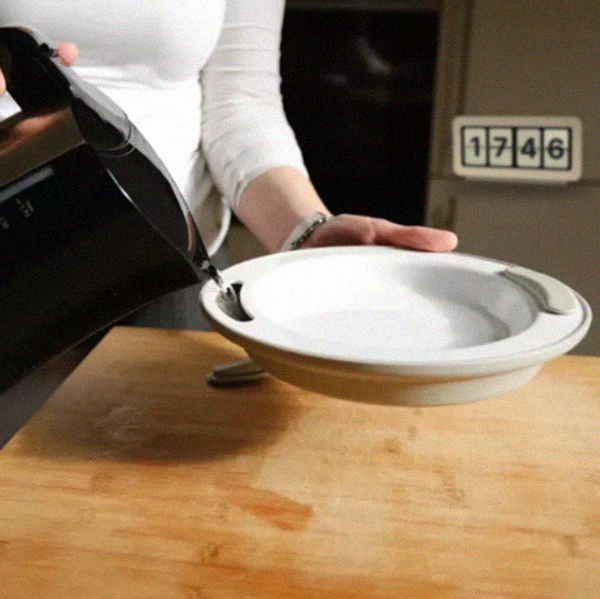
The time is 17:46
